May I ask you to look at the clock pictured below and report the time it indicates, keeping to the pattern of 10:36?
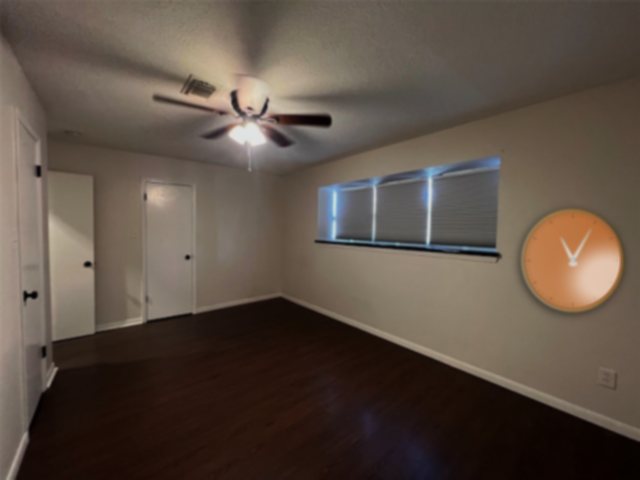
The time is 11:05
